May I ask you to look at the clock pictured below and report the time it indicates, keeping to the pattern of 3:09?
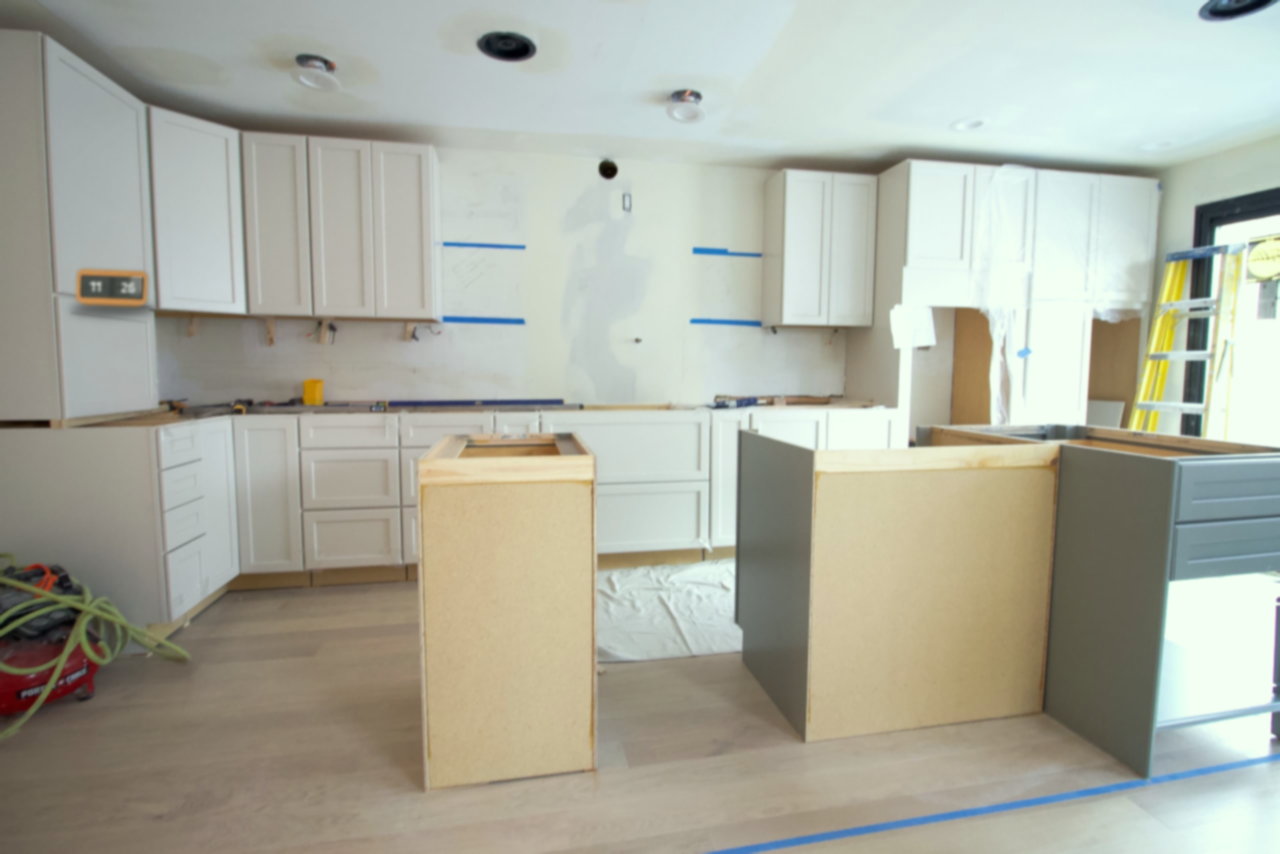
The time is 11:26
